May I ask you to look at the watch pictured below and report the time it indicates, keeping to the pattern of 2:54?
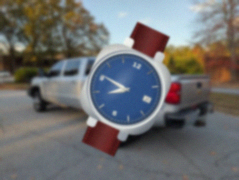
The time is 7:46
